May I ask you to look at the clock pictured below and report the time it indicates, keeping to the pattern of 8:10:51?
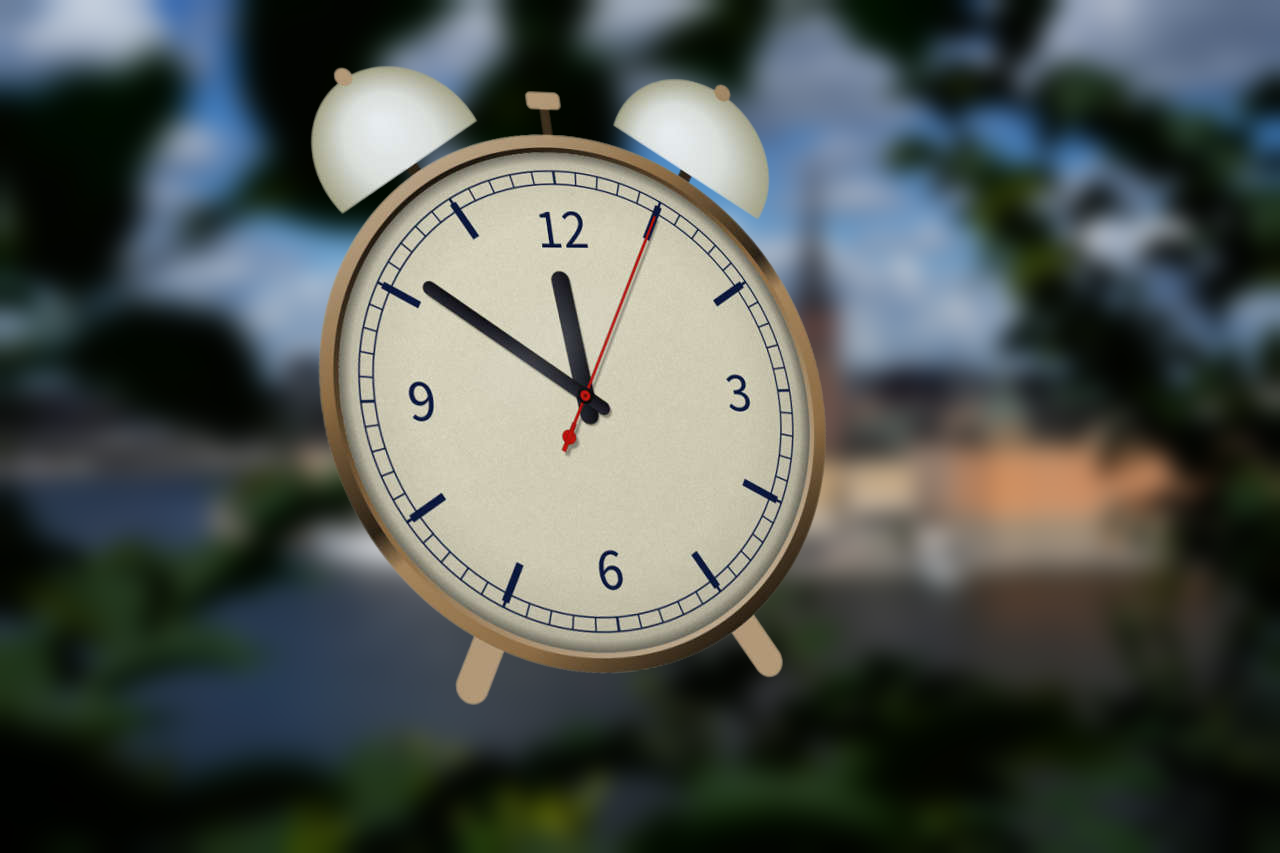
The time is 11:51:05
